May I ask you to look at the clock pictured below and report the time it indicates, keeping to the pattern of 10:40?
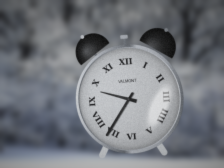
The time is 9:36
